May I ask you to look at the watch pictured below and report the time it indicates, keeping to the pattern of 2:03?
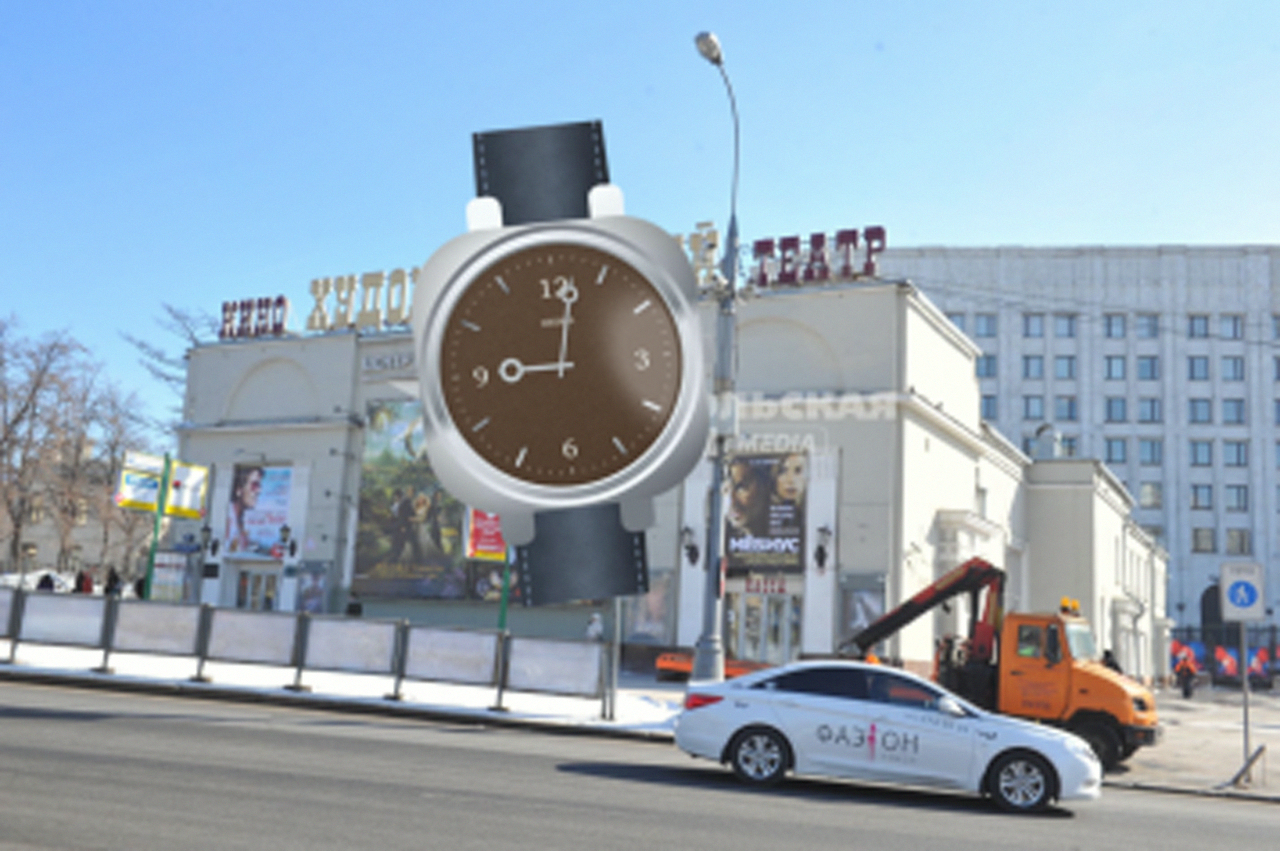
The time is 9:02
